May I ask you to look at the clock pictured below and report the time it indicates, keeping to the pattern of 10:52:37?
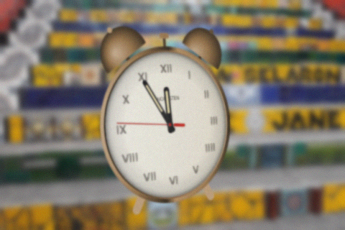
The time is 11:54:46
